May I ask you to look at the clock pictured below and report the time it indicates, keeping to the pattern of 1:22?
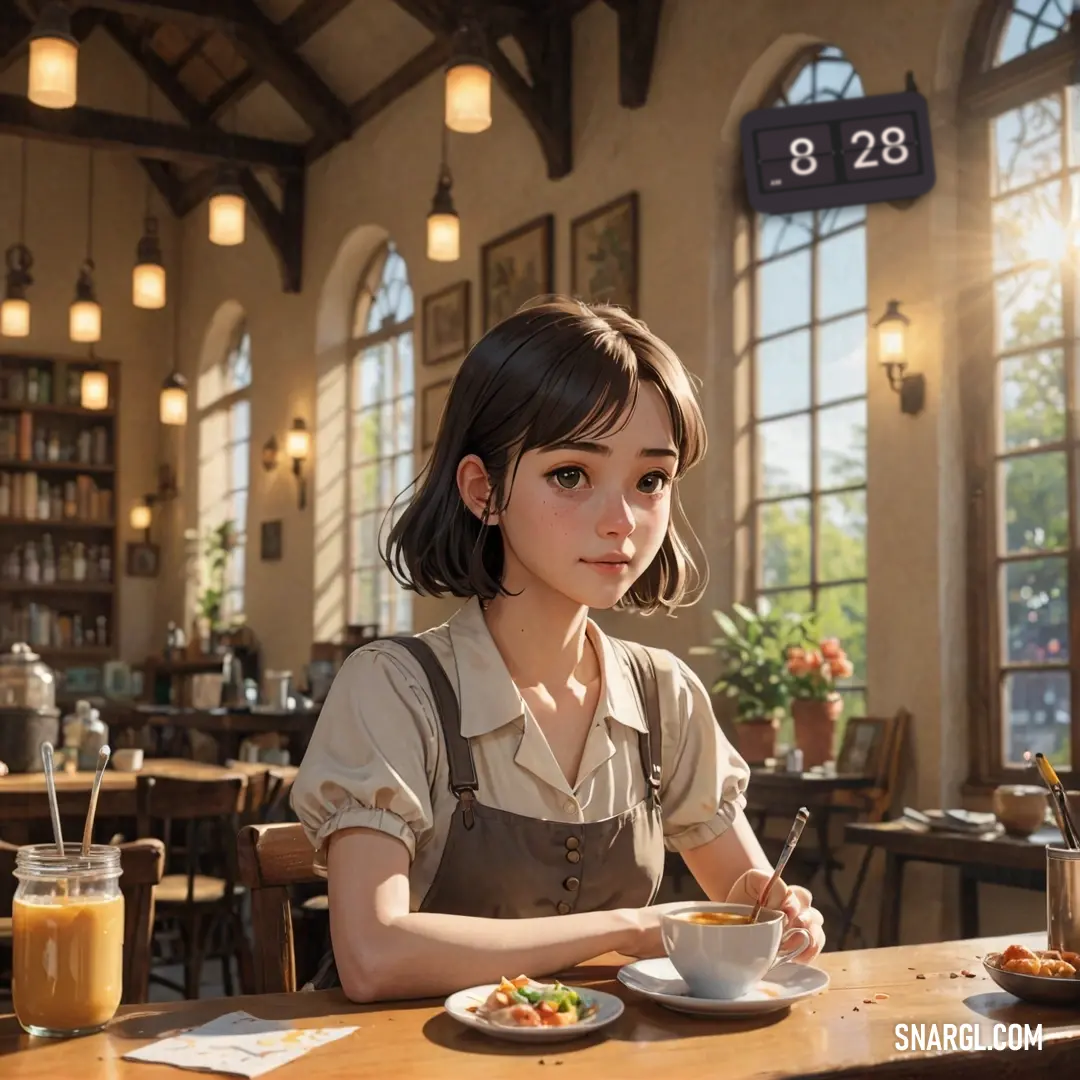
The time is 8:28
